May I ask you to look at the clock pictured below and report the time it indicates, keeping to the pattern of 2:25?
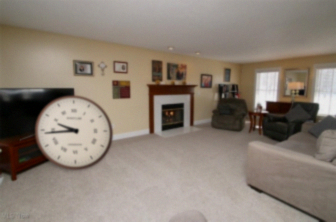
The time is 9:44
